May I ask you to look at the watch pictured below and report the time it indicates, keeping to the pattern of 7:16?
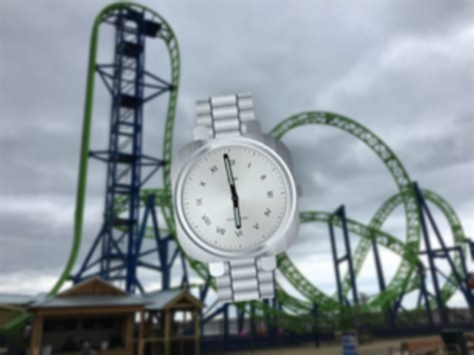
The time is 5:59
